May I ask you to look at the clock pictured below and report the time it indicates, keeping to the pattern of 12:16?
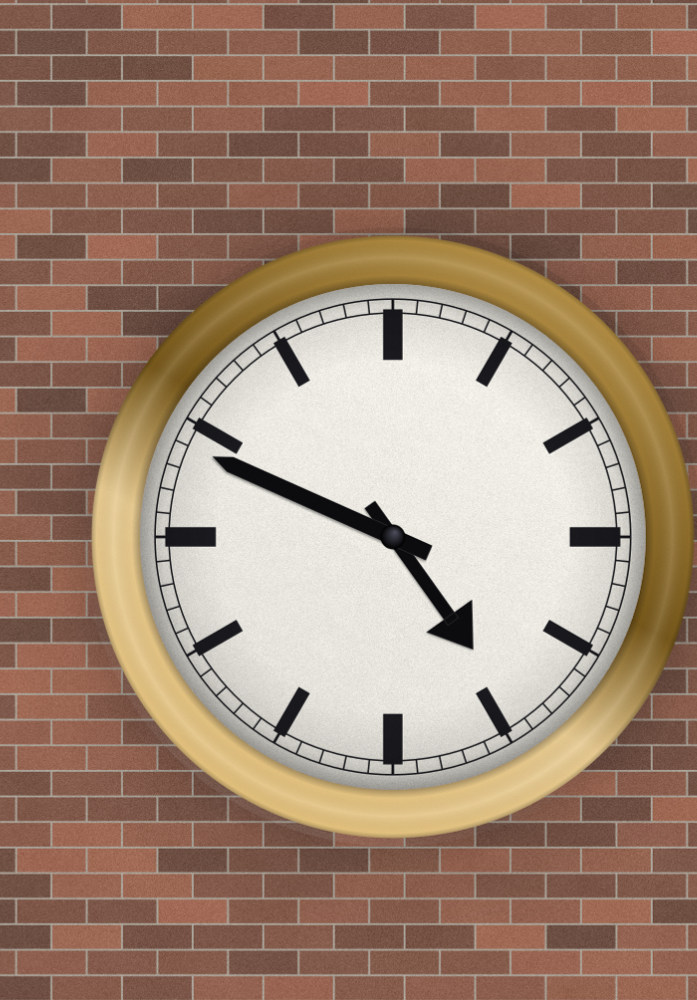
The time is 4:49
